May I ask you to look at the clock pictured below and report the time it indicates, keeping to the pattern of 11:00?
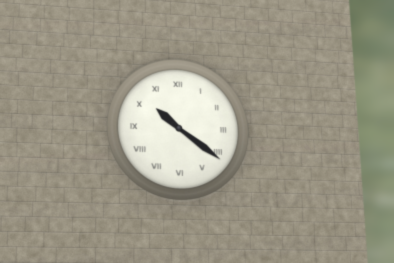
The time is 10:21
